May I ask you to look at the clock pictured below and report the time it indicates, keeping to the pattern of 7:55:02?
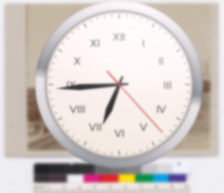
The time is 6:44:23
